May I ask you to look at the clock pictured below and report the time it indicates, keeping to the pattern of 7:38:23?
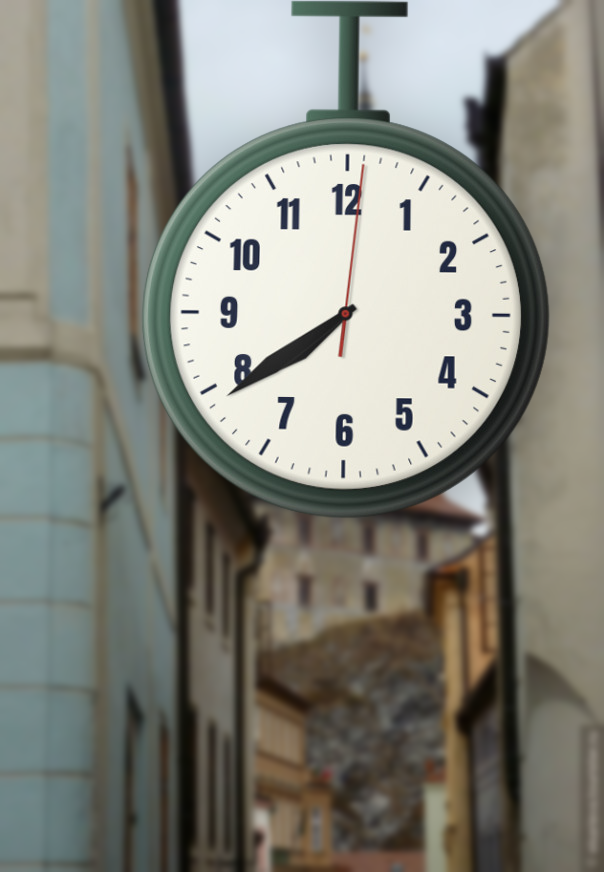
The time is 7:39:01
